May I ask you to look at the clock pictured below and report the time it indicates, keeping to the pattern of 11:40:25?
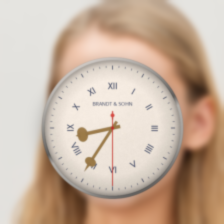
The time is 8:35:30
